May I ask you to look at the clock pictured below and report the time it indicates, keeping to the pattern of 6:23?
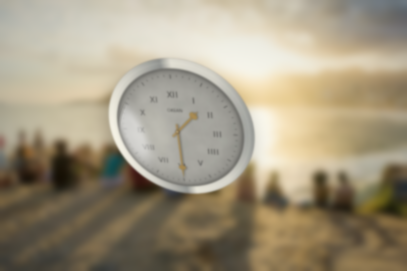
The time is 1:30
